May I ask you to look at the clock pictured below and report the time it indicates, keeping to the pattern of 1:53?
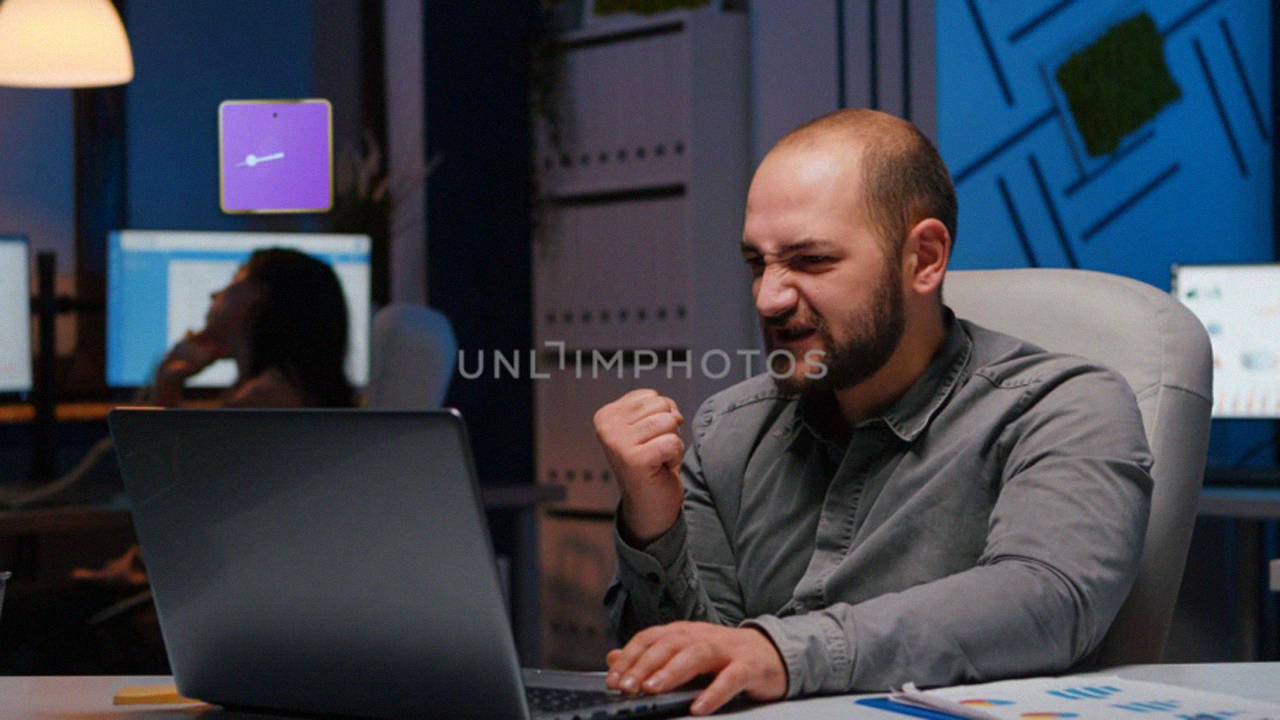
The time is 8:43
